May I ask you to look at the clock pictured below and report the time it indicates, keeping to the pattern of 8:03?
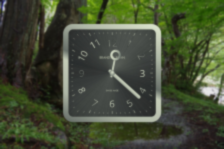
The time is 12:22
